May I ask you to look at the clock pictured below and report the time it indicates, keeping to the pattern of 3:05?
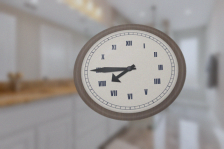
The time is 7:45
